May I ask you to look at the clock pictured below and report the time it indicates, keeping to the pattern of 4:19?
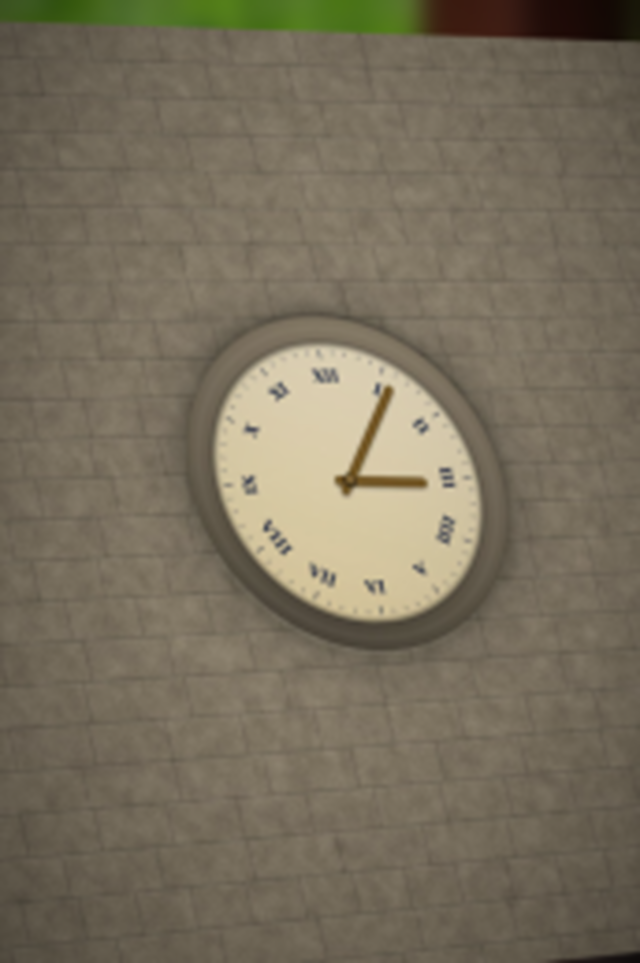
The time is 3:06
